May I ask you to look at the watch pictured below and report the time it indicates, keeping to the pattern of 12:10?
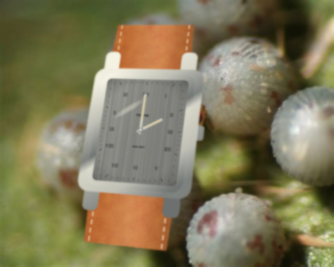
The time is 2:00
